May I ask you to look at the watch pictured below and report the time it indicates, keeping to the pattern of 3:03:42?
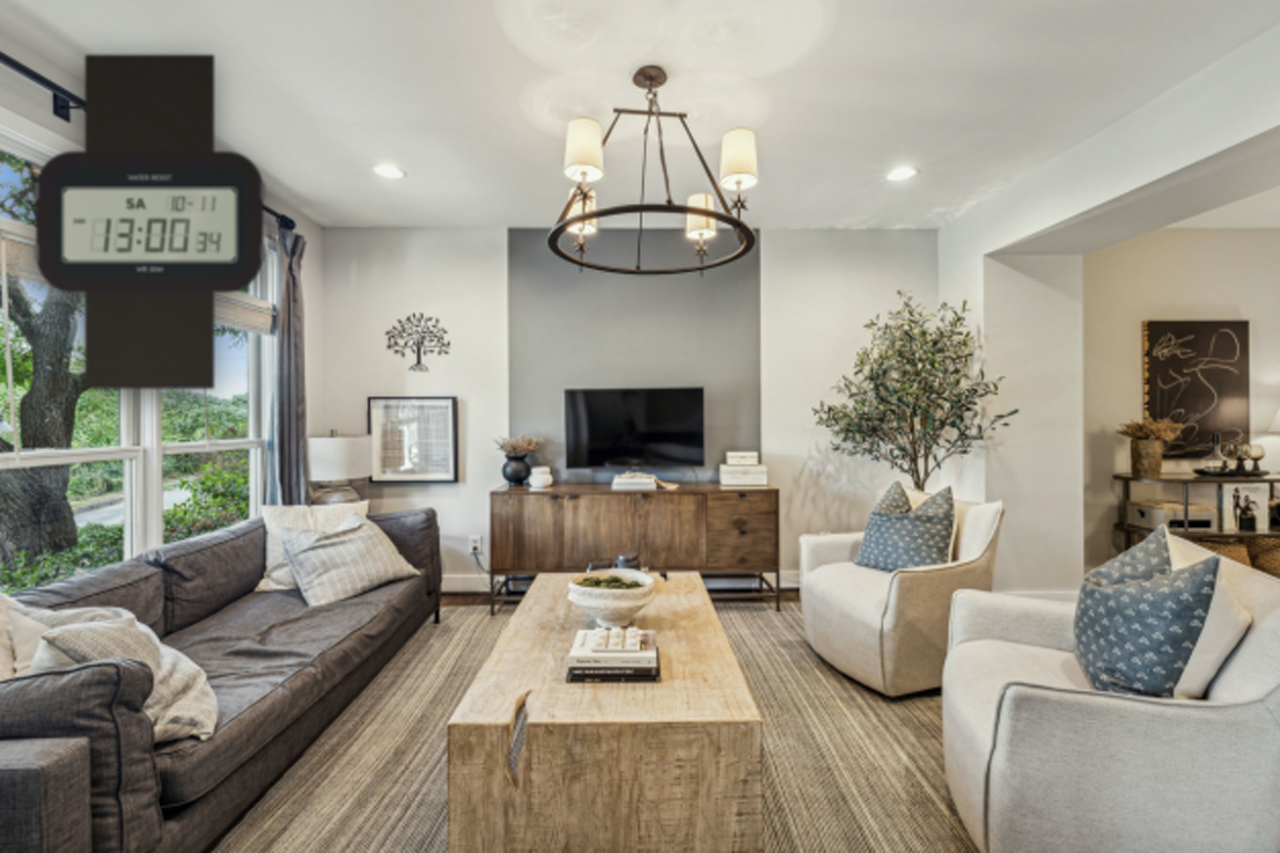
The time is 13:00:34
